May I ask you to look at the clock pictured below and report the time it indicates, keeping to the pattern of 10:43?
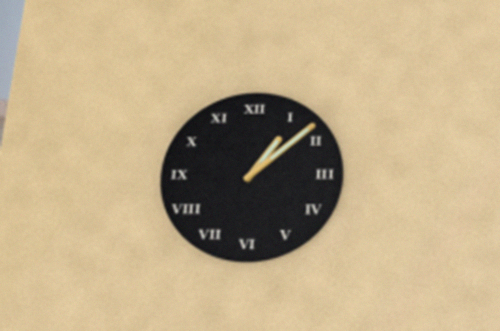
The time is 1:08
